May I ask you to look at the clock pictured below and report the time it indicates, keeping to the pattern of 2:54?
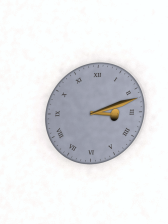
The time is 3:12
